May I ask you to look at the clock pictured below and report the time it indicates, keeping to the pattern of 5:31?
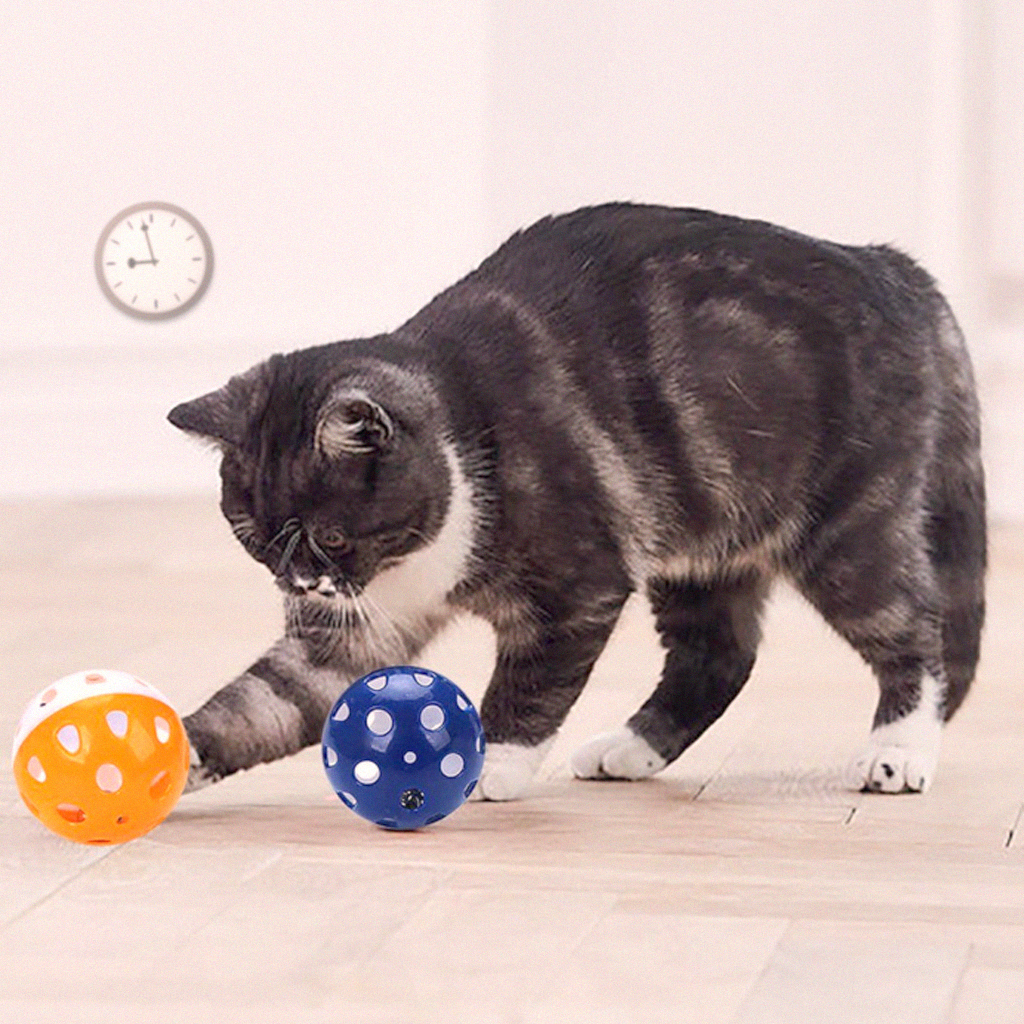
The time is 8:58
